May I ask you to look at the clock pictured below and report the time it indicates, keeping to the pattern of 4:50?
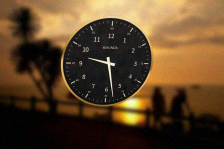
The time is 9:28
